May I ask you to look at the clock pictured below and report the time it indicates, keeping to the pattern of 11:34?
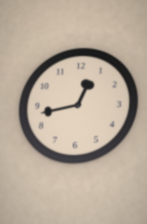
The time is 12:43
